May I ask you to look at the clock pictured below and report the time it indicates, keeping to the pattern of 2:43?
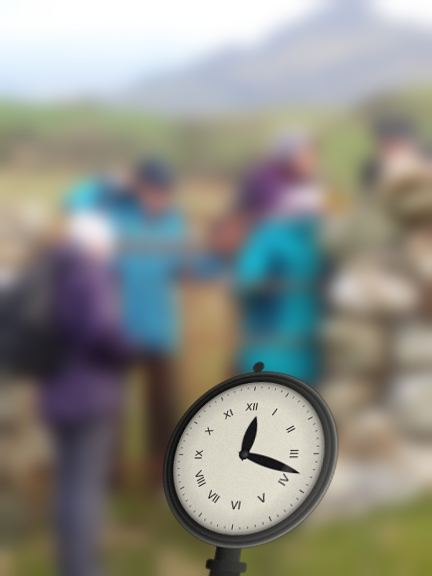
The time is 12:18
